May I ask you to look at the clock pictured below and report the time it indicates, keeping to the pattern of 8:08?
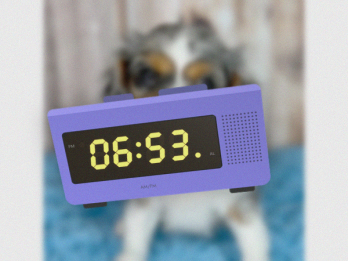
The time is 6:53
